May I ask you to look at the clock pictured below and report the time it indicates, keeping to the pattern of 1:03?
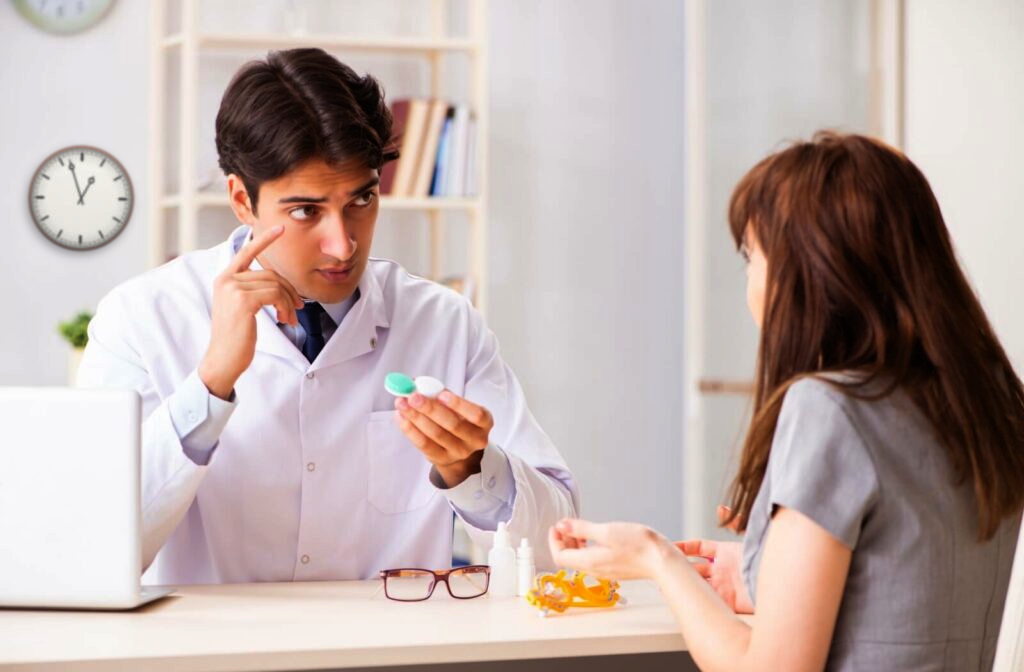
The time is 12:57
